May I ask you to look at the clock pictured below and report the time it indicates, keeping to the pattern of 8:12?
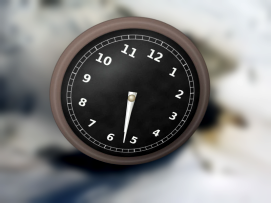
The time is 5:27
